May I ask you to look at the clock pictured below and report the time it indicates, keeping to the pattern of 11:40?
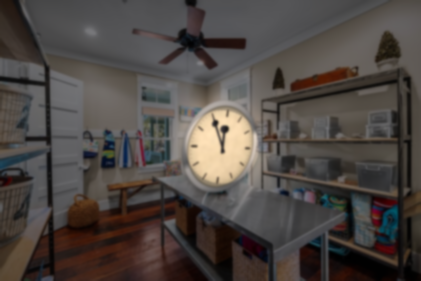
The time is 11:55
